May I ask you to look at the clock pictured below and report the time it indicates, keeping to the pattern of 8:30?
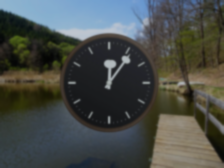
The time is 12:06
